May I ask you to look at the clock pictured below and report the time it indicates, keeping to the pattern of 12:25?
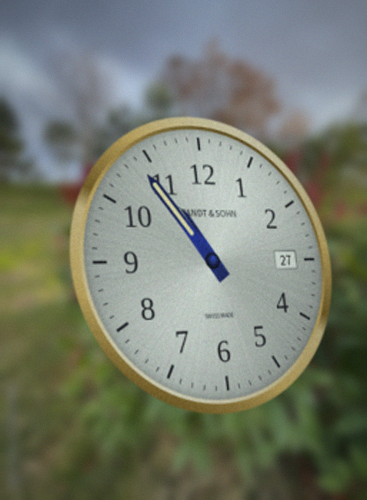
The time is 10:54
